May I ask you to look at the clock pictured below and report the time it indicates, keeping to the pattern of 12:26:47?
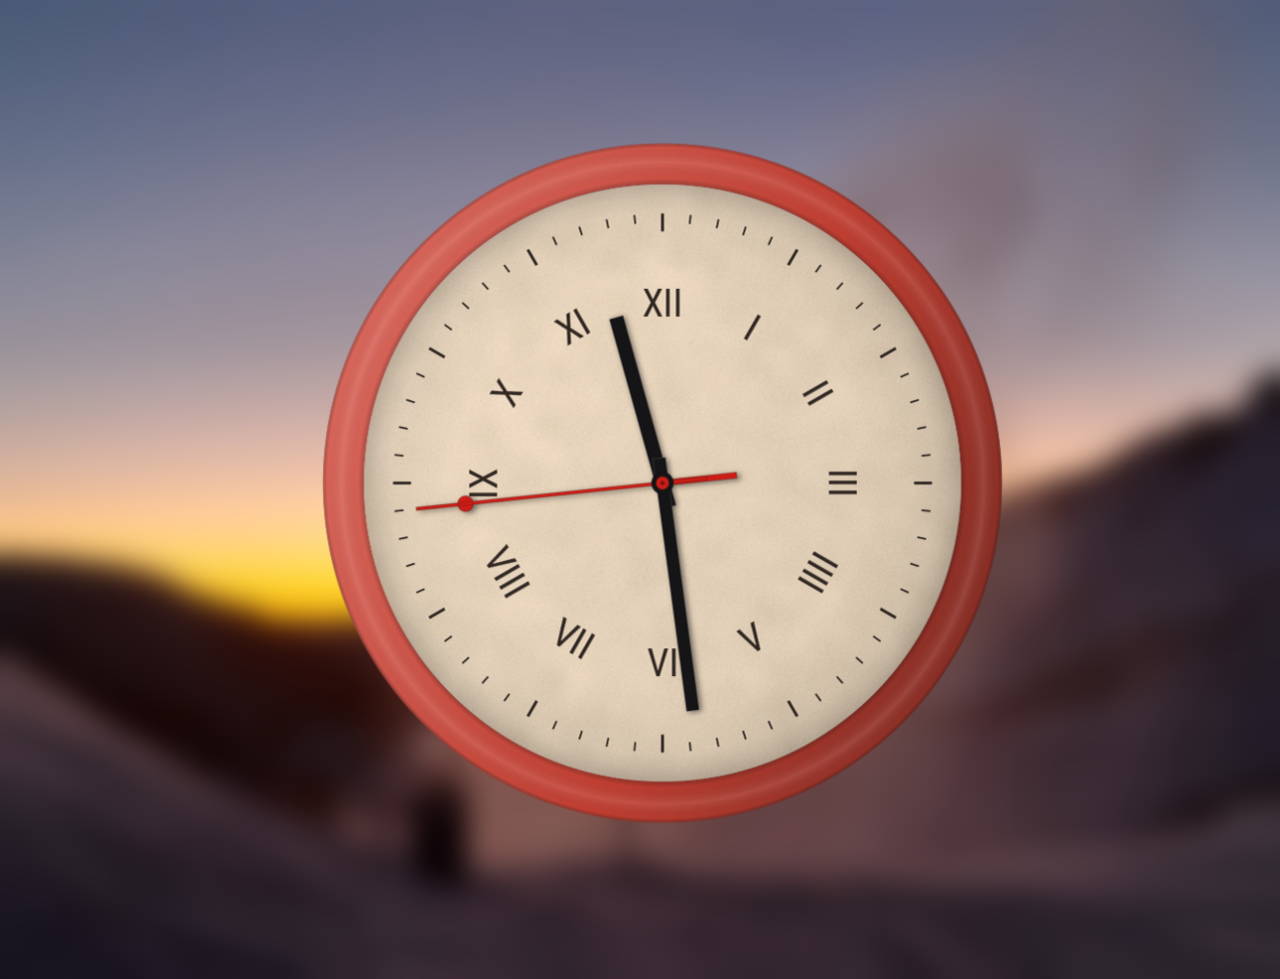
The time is 11:28:44
